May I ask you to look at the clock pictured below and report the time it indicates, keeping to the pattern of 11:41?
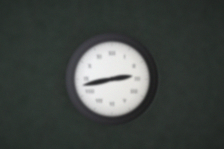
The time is 2:43
